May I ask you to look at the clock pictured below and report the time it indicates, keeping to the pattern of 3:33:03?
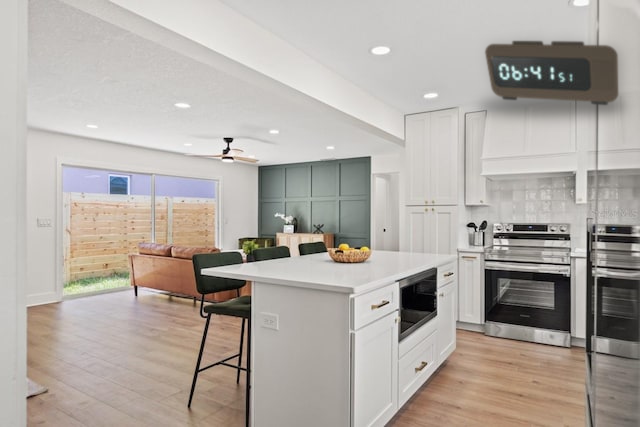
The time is 6:41:51
